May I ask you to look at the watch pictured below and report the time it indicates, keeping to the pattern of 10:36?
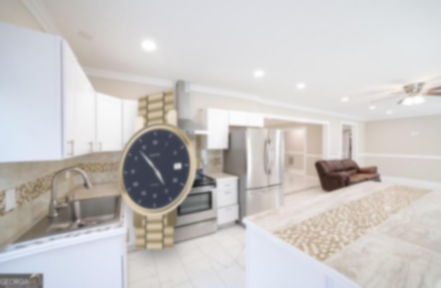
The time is 4:53
